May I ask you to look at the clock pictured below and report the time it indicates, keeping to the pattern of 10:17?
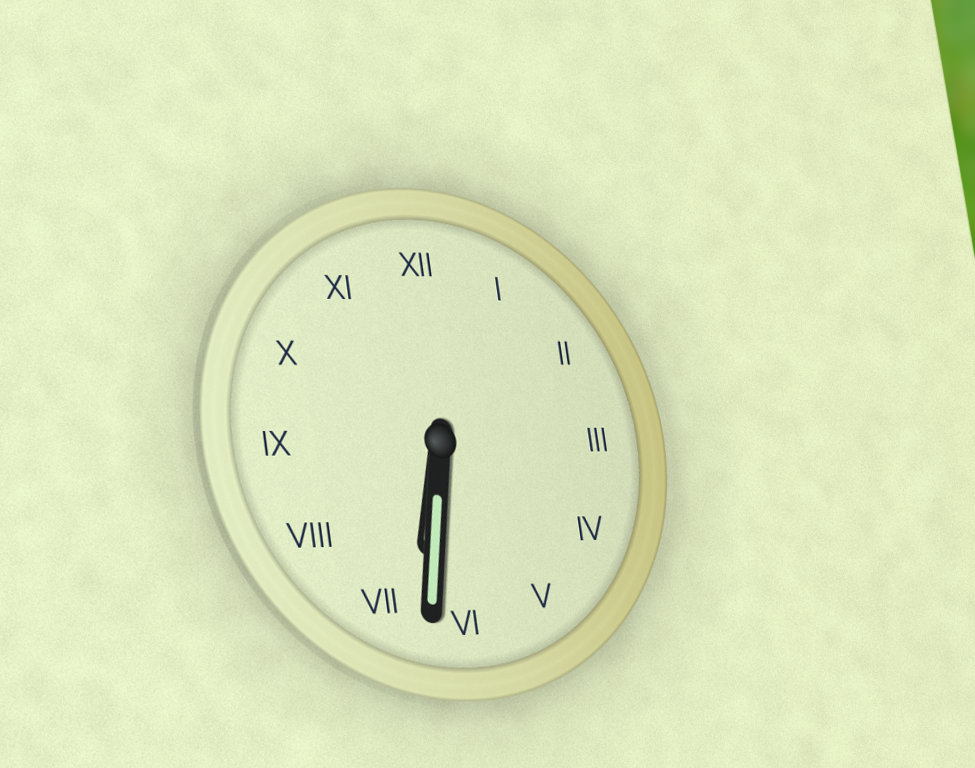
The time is 6:32
